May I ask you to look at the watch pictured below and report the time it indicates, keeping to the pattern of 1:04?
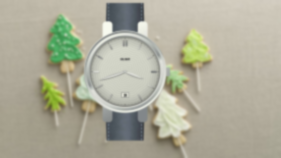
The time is 3:42
